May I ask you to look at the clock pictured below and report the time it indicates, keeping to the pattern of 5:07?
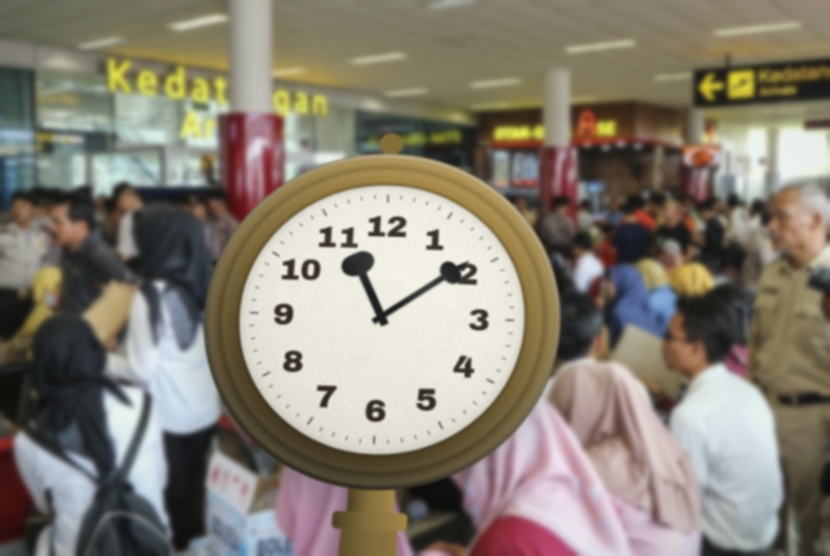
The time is 11:09
